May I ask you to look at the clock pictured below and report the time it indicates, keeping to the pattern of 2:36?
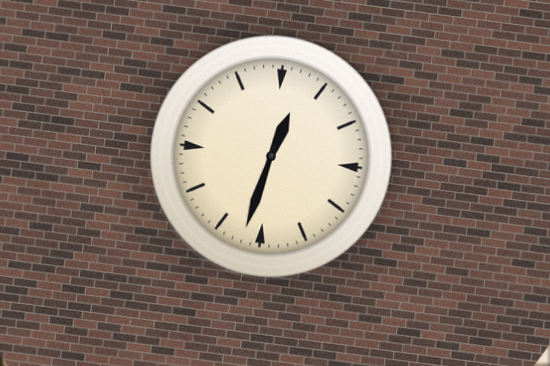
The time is 12:32
